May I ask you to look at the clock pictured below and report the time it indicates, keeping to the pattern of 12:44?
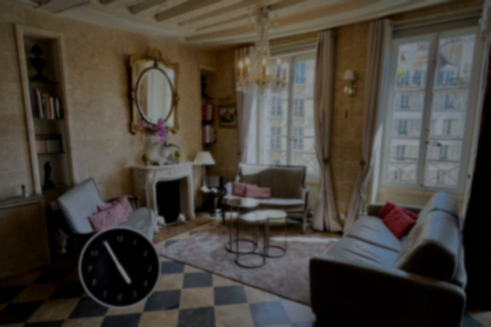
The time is 4:55
